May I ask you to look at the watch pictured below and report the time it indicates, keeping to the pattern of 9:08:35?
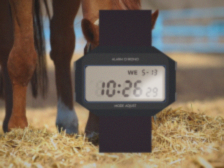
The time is 10:26:29
